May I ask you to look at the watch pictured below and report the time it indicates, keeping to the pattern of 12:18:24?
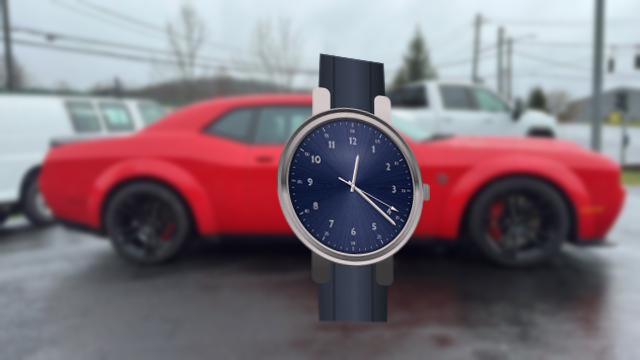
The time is 12:21:19
